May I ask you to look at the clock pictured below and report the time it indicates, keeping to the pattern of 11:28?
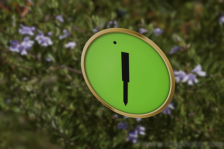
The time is 12:33
